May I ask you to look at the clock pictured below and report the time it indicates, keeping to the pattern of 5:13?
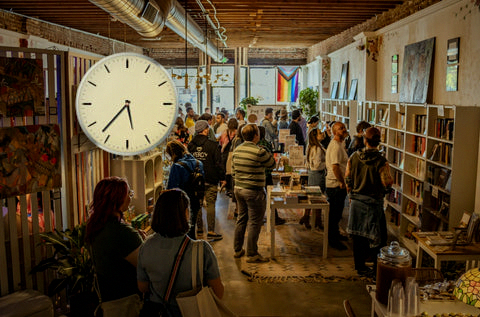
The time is 5:37
